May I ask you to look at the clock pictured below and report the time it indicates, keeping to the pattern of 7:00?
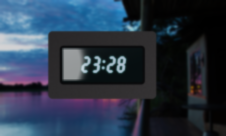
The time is 23:28
